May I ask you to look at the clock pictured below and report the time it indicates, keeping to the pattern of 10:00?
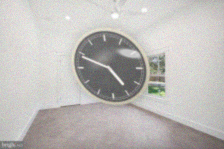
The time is 4:49
